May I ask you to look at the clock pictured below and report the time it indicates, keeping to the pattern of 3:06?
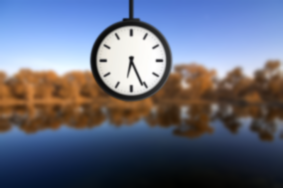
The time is 6:26
